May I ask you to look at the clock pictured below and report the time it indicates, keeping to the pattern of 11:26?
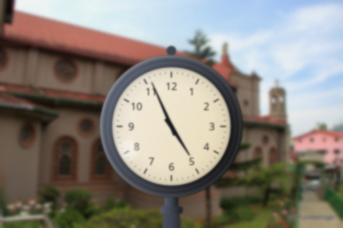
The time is 4:56
